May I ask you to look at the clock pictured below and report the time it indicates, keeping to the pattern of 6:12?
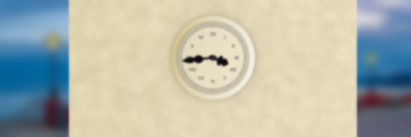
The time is 3:44
